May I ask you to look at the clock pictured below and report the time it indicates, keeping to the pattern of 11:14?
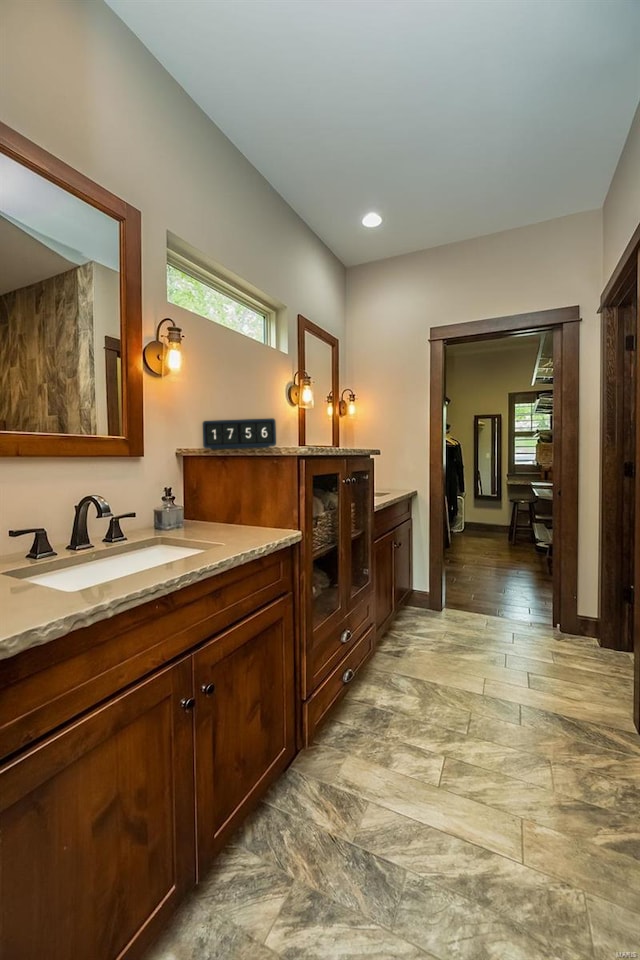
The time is 17:56
